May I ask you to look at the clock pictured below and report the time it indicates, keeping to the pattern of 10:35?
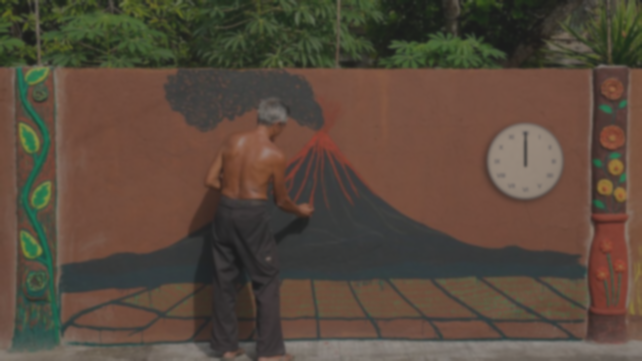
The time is 12:00
